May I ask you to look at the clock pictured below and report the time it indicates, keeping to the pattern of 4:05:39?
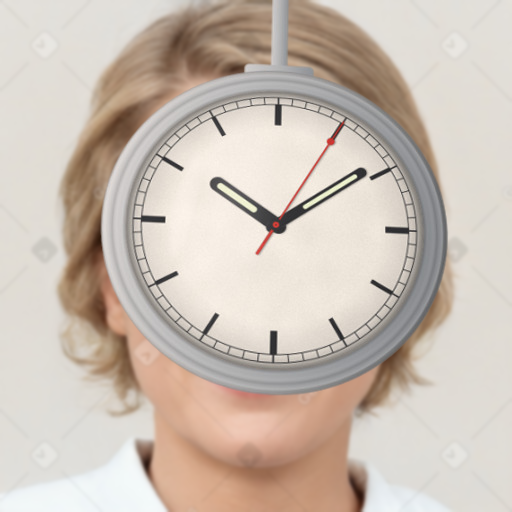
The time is 10:09:05
